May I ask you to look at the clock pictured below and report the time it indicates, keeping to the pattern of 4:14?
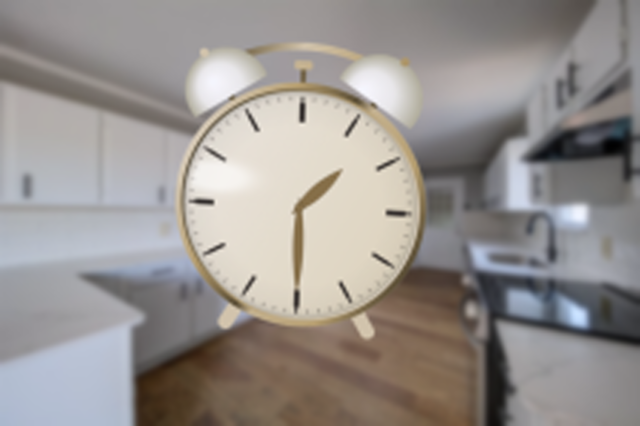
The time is 1:30
